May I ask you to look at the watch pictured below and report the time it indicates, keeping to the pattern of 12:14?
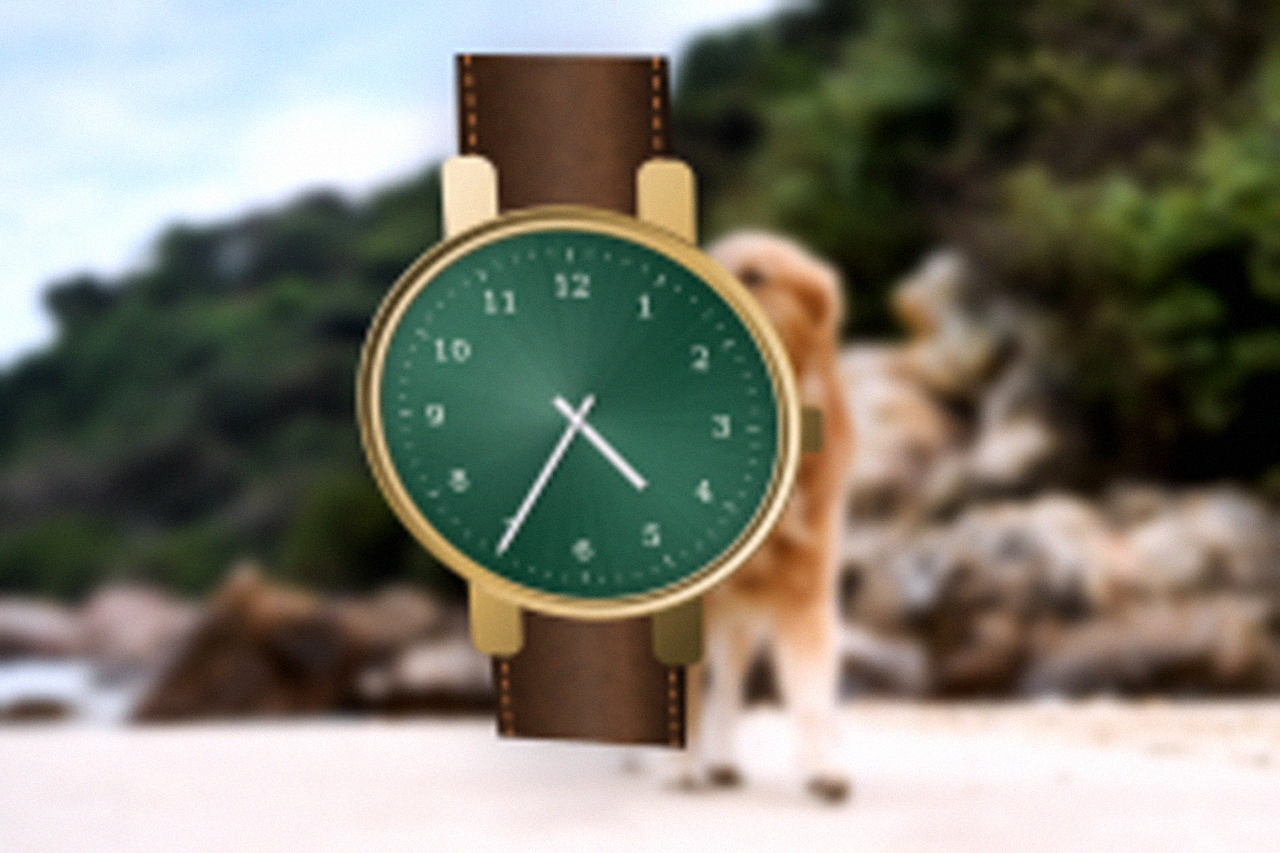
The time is 4:35
